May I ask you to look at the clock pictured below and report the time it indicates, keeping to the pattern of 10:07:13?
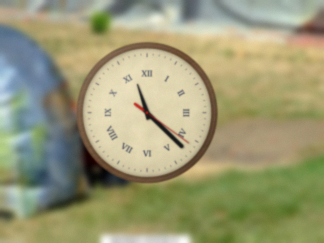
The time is 11:22:21
